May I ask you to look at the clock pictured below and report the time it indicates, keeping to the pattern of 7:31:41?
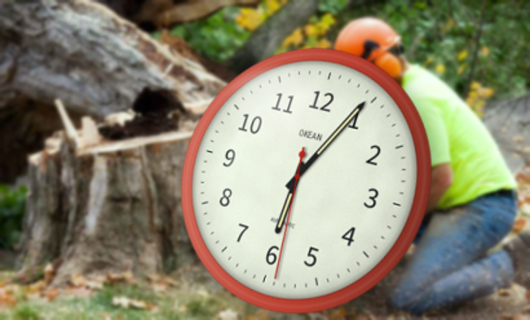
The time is 6:04:29
